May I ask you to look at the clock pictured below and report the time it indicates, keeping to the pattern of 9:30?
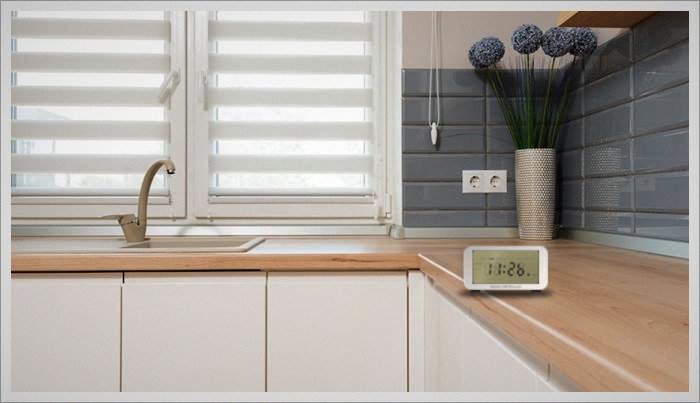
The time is 11:26
